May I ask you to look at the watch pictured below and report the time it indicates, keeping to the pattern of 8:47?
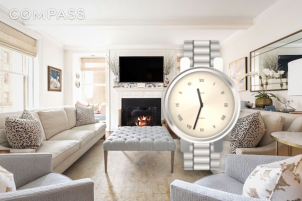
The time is 11:33
